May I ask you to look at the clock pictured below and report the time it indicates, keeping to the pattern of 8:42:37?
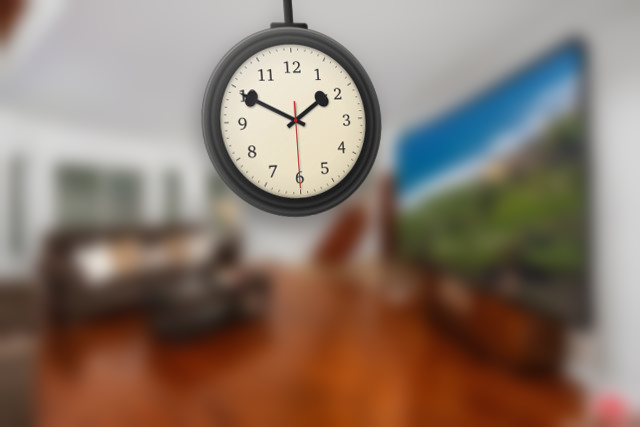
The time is 1:49:30
